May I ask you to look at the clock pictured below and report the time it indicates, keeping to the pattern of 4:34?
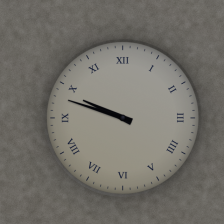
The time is 9:48
